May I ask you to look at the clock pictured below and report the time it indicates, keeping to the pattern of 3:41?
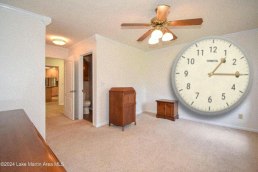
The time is 1:15
